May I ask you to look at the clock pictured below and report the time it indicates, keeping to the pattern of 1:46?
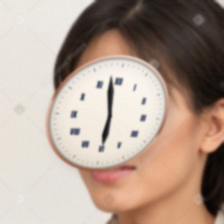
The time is 5:58
